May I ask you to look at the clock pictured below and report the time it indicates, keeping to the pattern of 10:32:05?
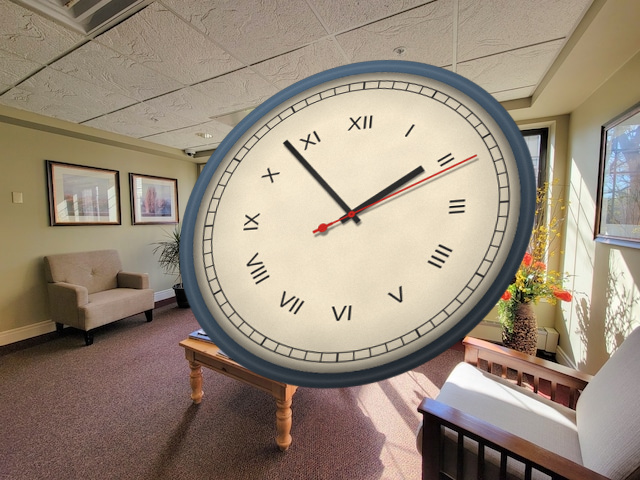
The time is 1:53:11
